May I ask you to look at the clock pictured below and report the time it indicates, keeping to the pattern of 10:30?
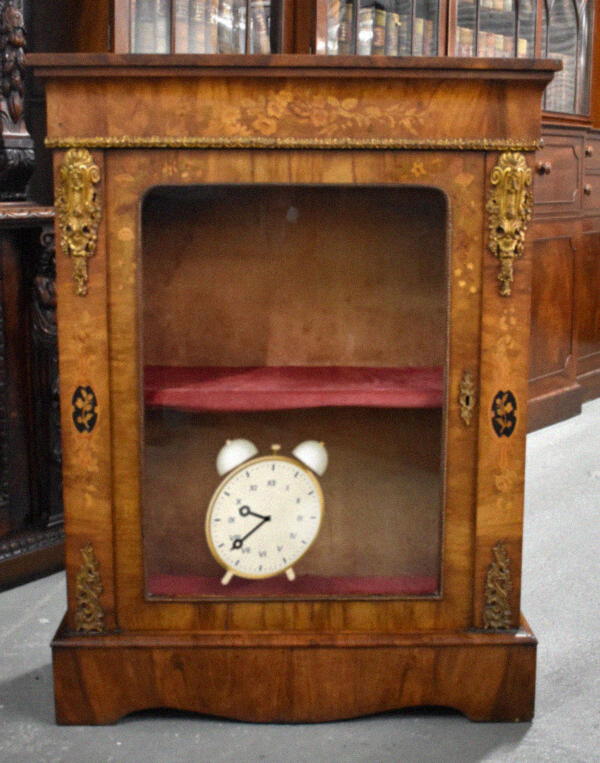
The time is 9:38
